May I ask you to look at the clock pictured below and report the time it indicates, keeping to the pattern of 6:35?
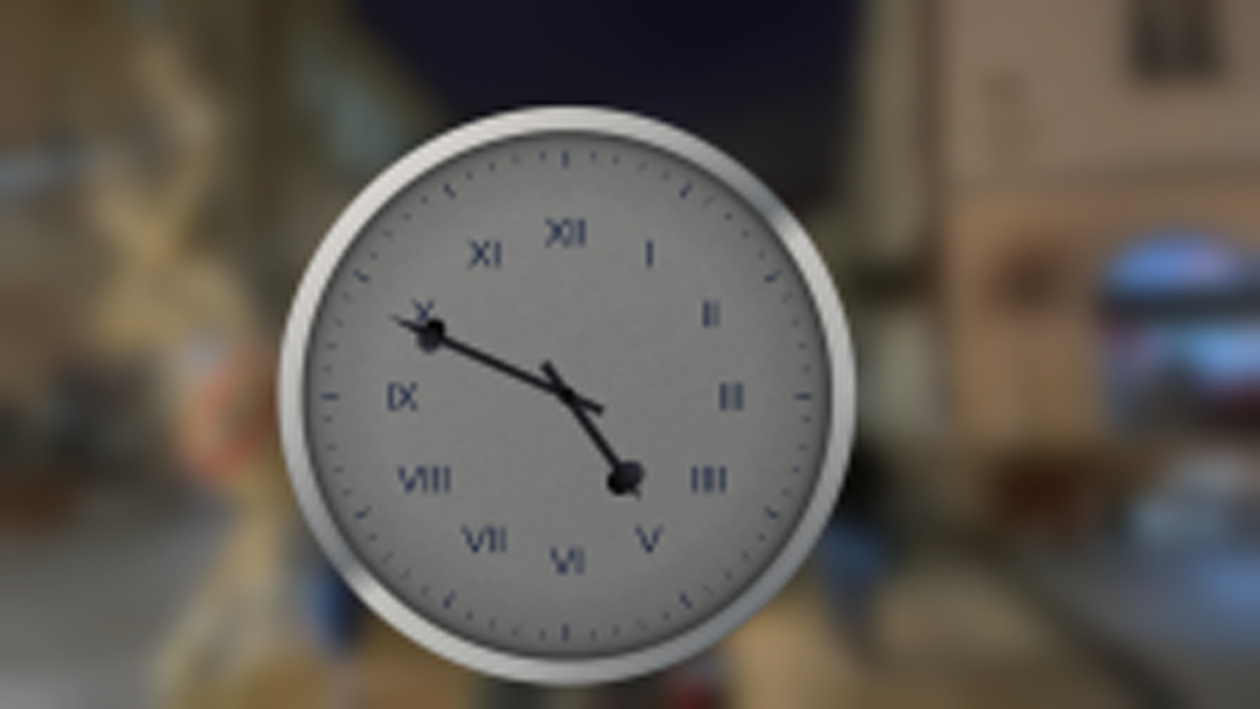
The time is 4:49
